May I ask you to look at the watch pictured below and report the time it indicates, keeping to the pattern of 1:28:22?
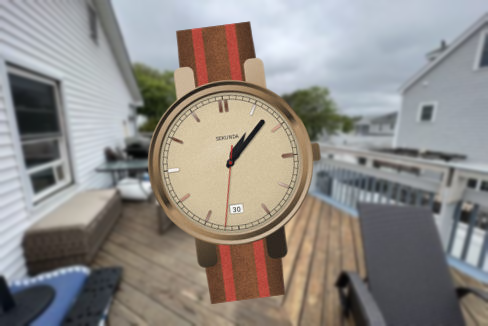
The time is 1:07:32
